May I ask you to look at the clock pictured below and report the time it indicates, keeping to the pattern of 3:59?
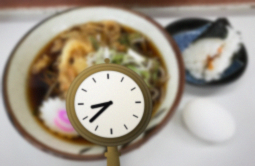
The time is 8:38
